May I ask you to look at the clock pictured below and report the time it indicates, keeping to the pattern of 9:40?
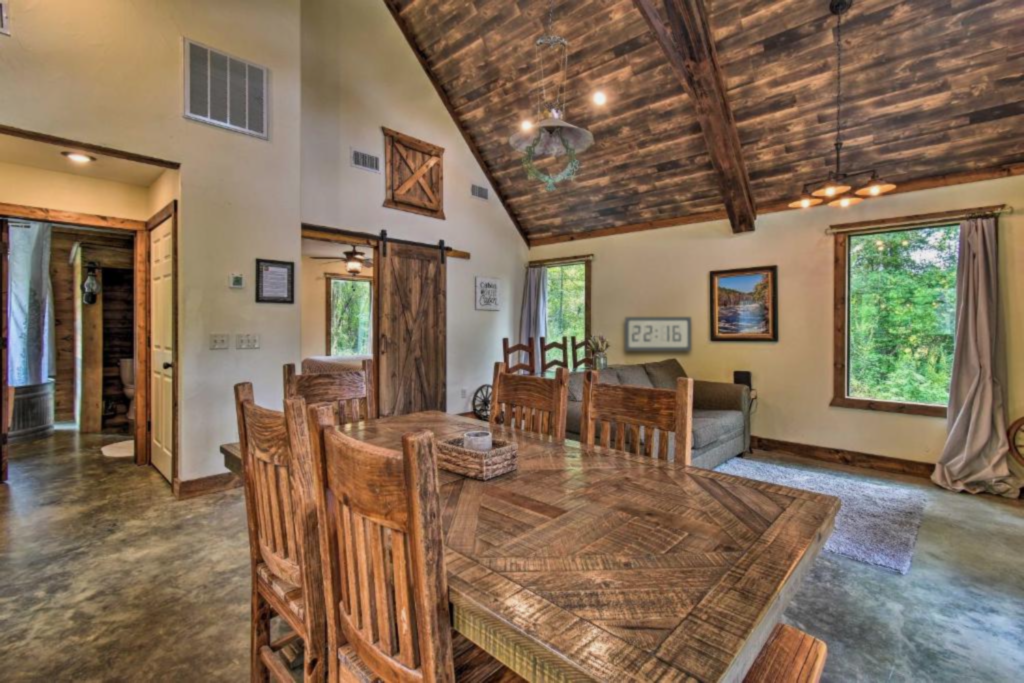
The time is 22:16
